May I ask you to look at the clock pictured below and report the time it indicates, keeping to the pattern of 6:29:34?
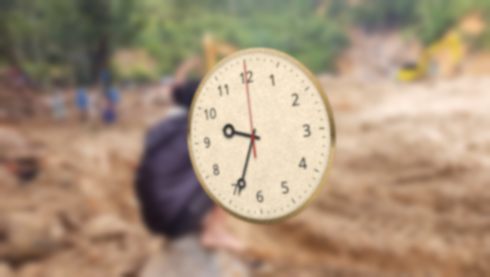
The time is 9:34:00
